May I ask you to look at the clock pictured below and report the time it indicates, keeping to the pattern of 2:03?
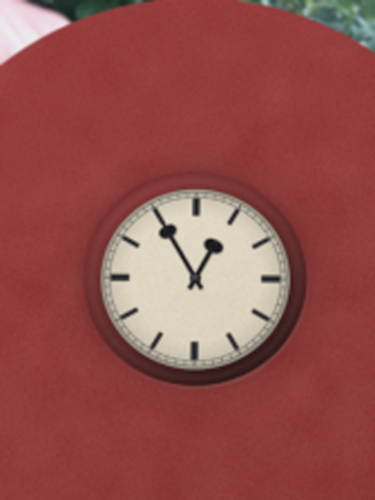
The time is 12:55
